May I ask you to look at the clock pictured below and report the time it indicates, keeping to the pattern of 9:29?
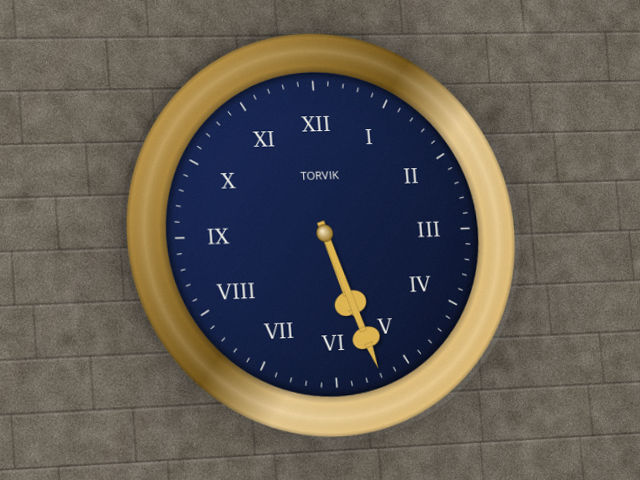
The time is 5:27
